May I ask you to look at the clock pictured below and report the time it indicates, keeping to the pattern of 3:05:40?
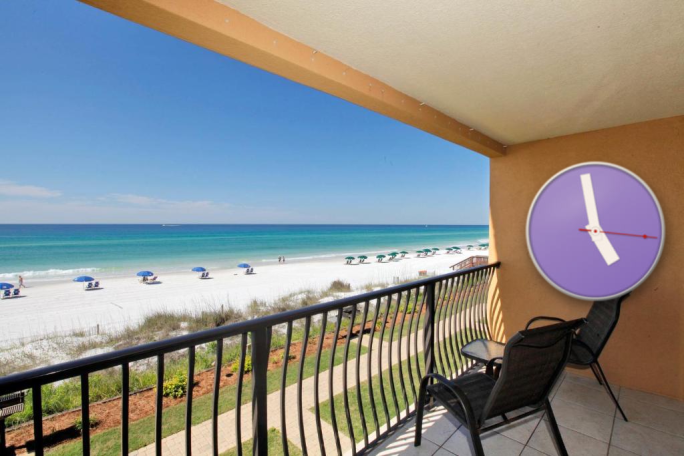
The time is 4:58:16
